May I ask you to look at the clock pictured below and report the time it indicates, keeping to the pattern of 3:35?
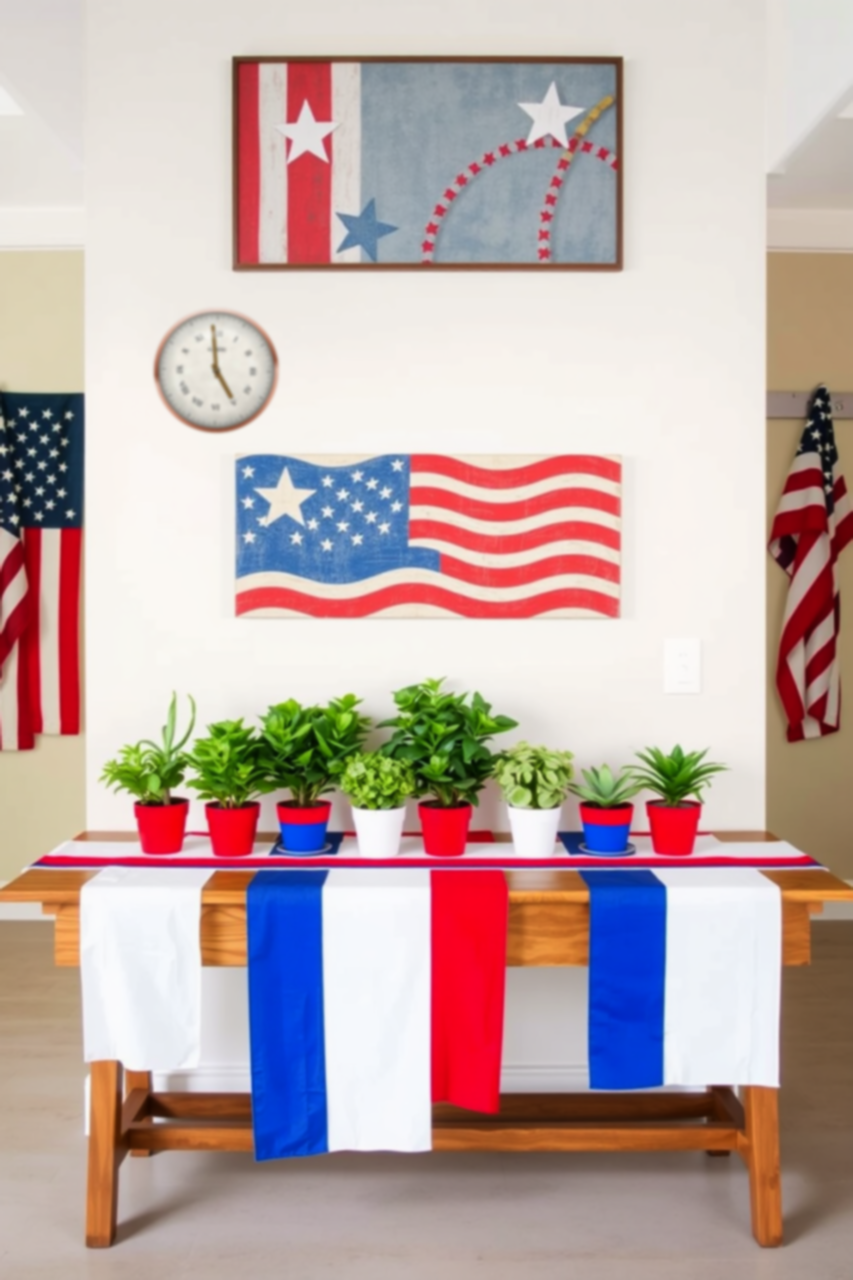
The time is 4:59
